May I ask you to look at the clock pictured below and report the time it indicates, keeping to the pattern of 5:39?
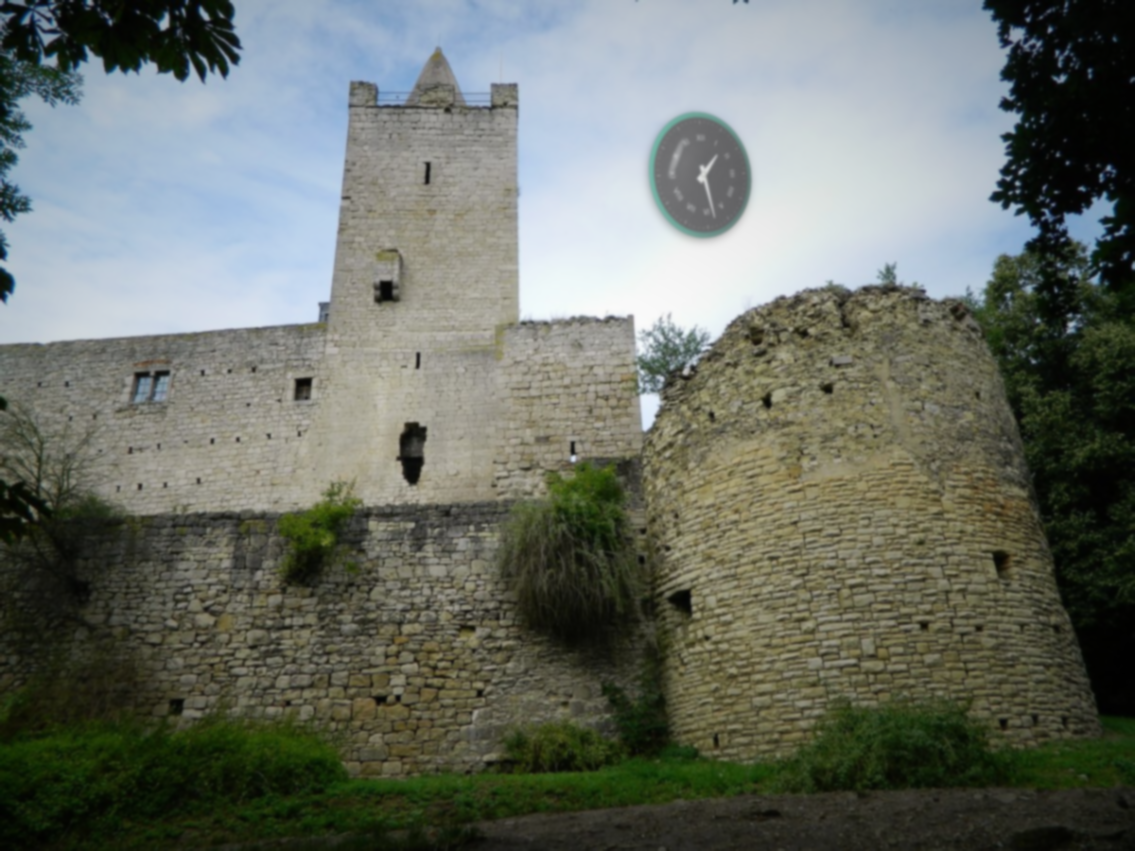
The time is 1:28
